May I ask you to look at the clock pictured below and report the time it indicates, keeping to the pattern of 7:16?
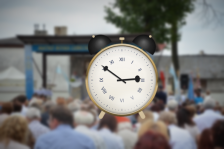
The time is 2:51
